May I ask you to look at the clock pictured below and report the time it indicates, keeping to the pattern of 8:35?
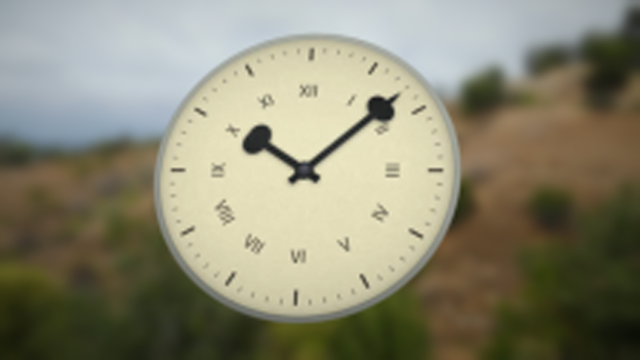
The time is 10:08
